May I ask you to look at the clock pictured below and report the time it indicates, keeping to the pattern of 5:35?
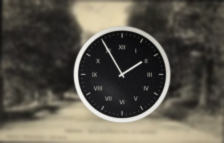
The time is 1:55
